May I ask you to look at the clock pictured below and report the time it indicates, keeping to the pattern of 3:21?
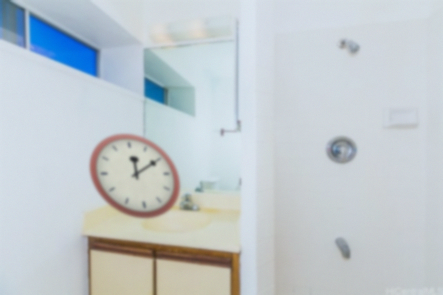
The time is 12:10
